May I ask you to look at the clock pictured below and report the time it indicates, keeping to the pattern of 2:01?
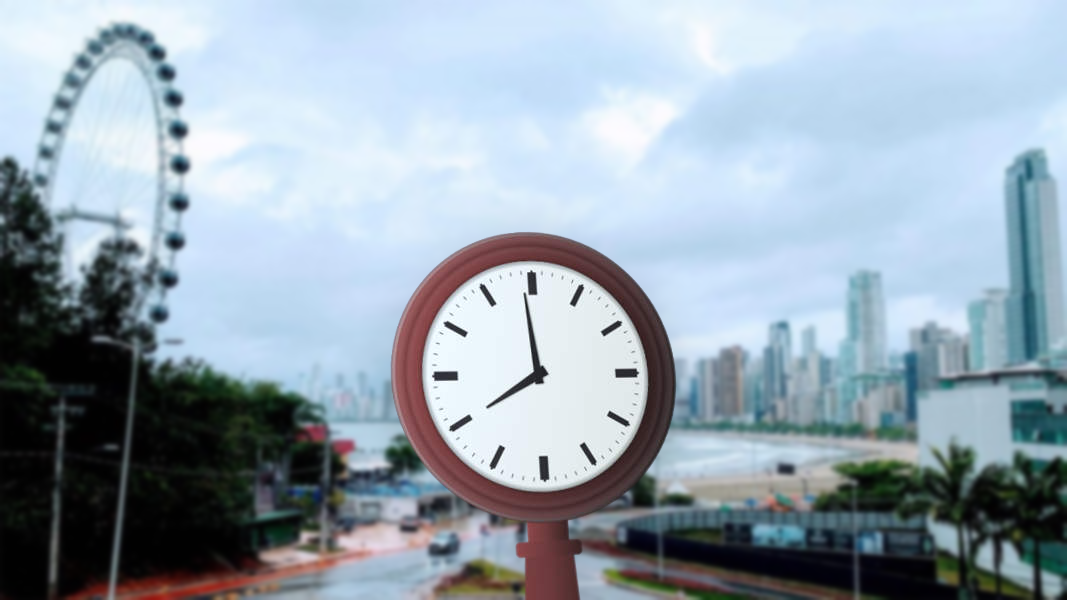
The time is 7:59
